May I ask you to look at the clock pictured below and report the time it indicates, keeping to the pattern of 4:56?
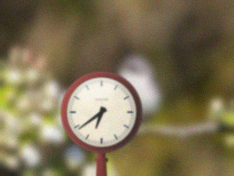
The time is 6:39
